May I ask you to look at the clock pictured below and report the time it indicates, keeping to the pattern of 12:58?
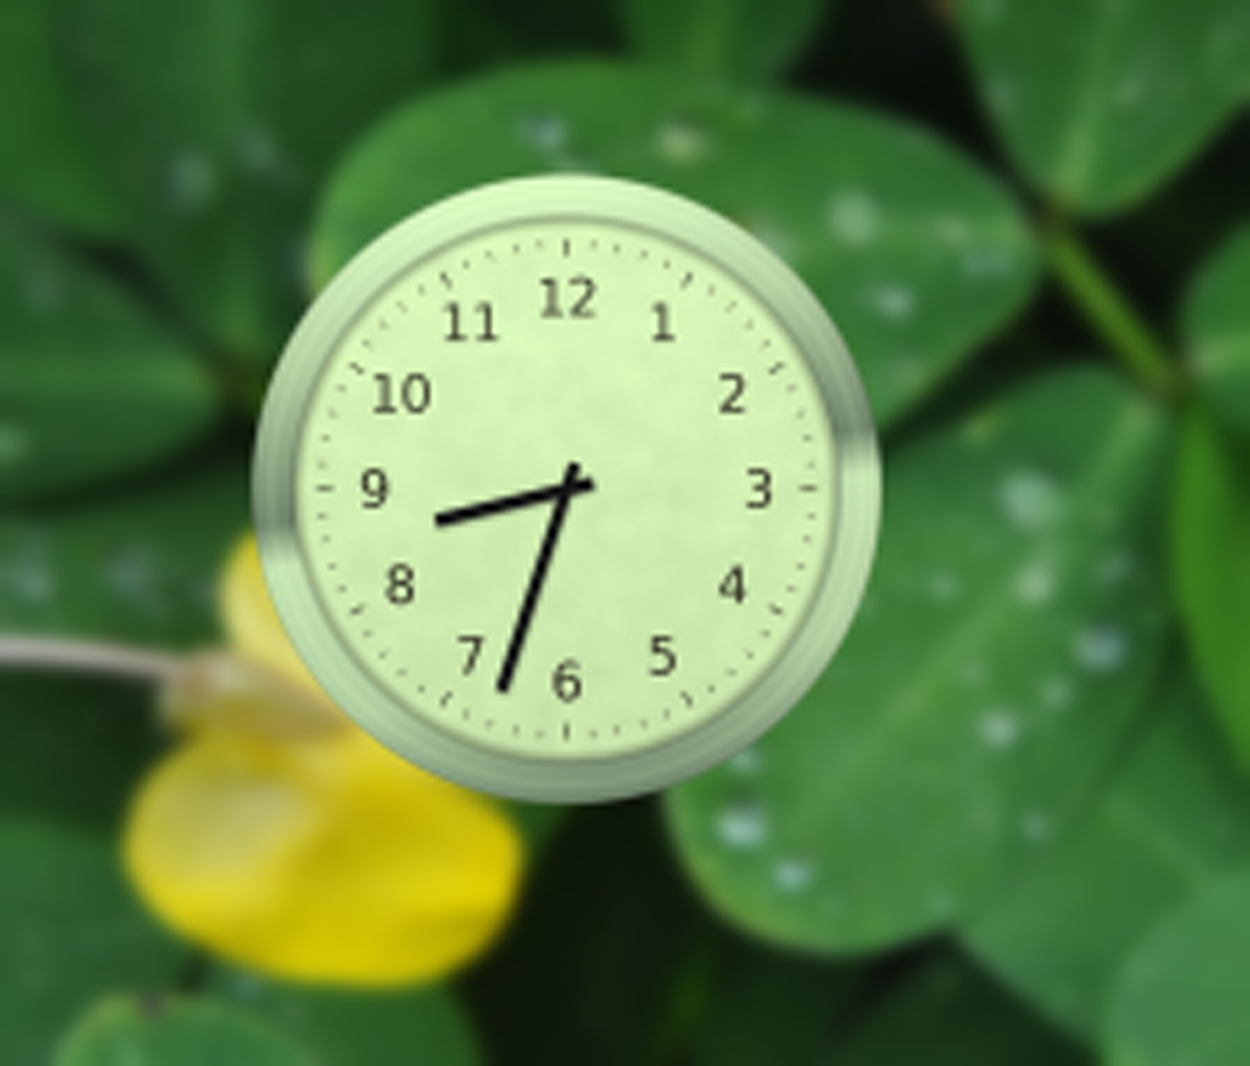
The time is 8:33
